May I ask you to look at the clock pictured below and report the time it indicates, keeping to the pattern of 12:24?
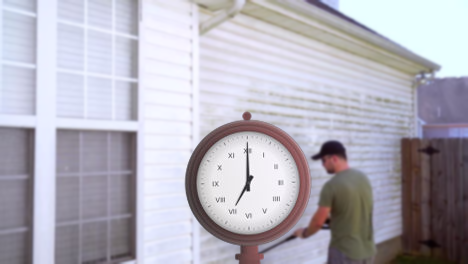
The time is 7:00
